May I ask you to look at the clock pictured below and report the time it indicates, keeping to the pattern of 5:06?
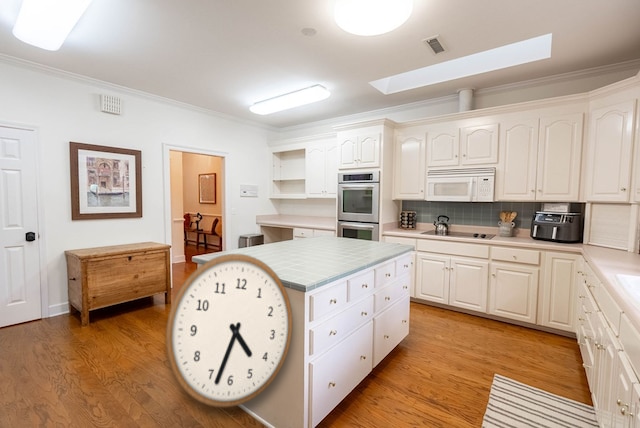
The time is 4:33
